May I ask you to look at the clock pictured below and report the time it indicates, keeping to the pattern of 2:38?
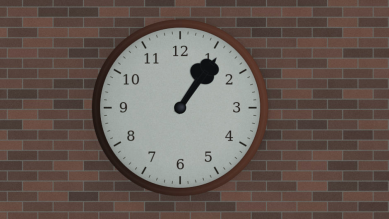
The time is 1:06
